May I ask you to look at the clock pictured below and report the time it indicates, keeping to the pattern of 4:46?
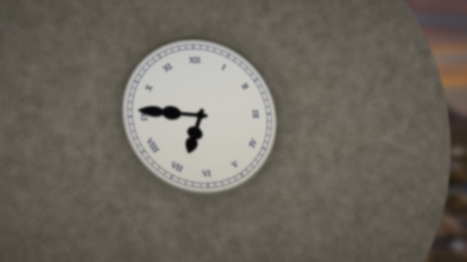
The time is 6:46
